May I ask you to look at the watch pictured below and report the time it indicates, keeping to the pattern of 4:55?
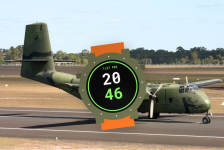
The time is 20:46
